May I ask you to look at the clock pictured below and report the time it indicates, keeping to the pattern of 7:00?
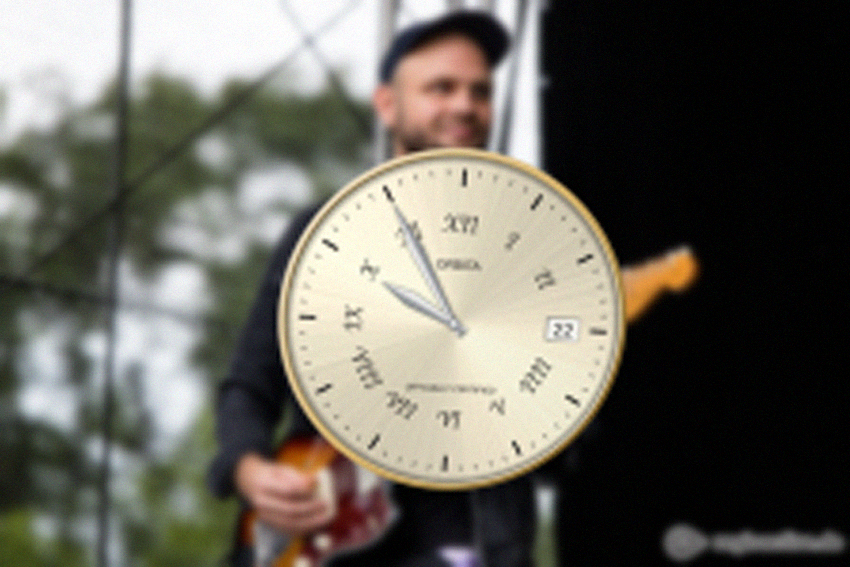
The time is 9:55
